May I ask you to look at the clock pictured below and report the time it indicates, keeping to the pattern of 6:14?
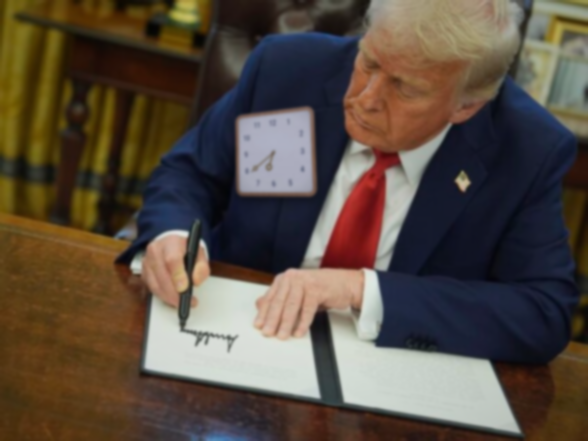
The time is 6:39
